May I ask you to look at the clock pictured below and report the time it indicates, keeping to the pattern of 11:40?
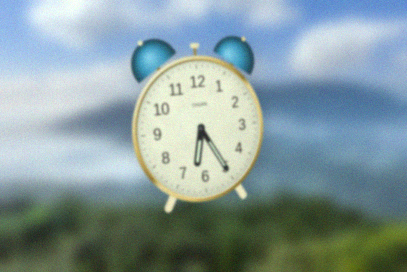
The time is 6:25
